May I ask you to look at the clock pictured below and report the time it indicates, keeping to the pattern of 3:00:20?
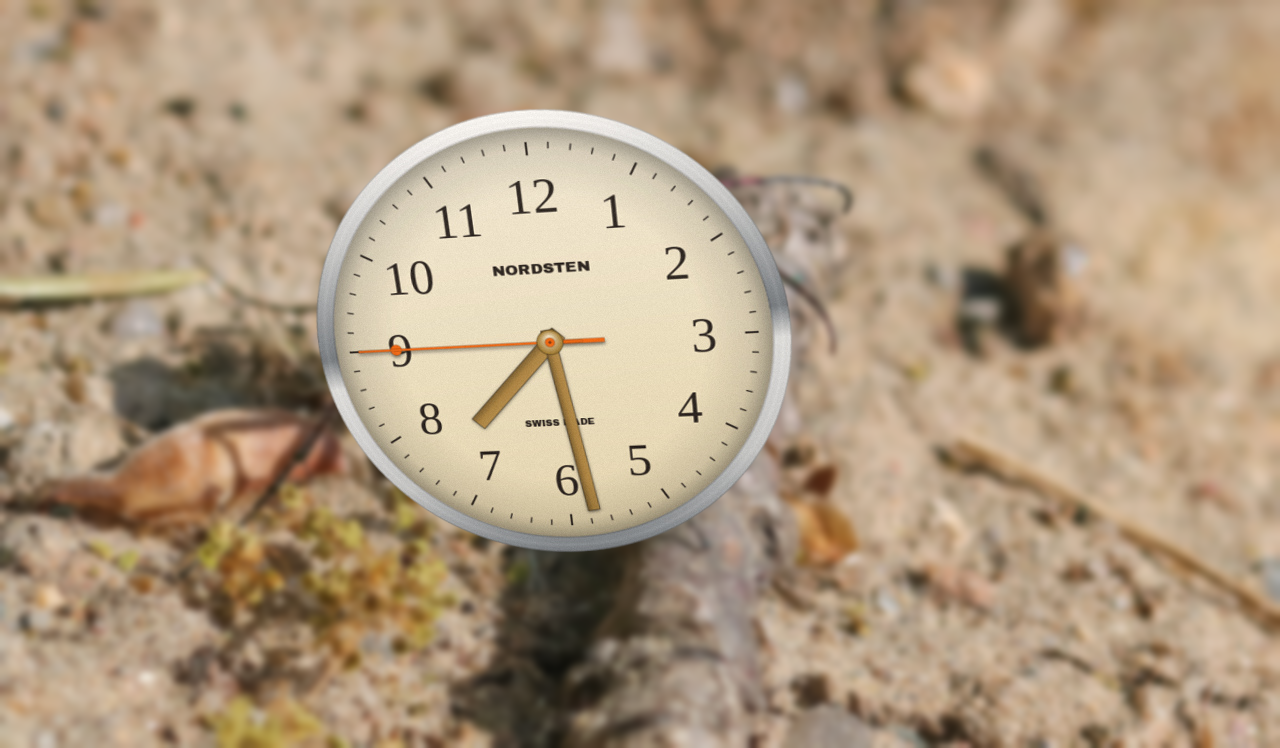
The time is 7:28:45
